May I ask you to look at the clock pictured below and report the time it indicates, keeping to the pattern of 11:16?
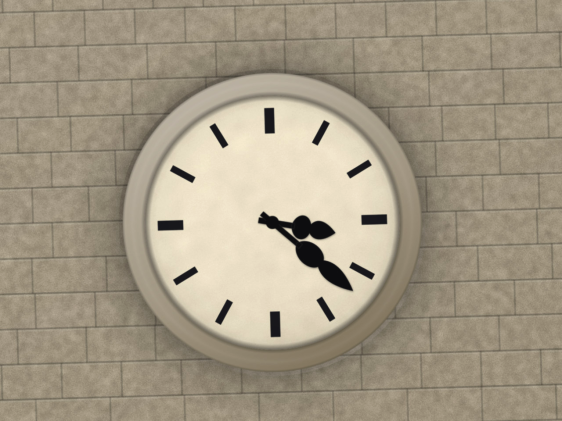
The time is 3:22
